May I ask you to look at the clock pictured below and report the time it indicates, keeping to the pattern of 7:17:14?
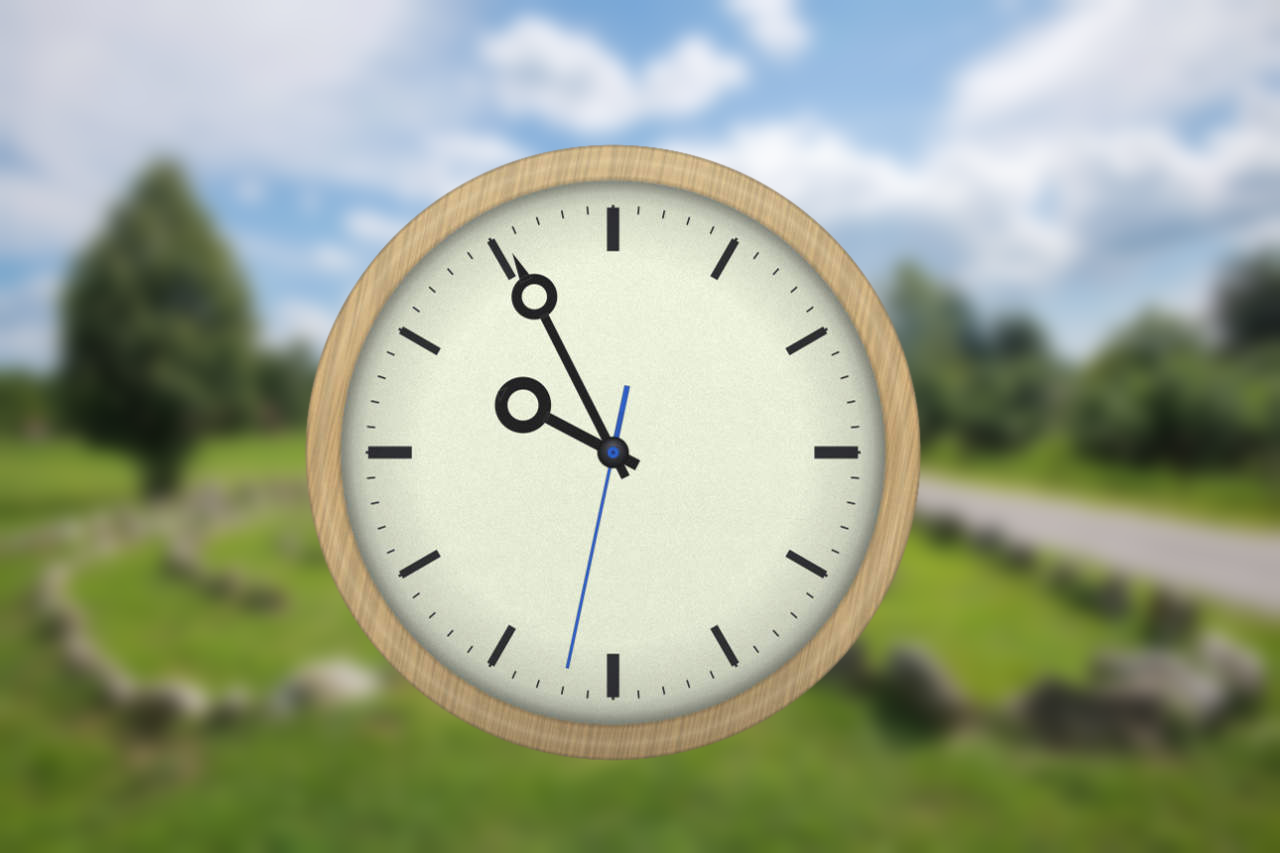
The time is 9:55:32
